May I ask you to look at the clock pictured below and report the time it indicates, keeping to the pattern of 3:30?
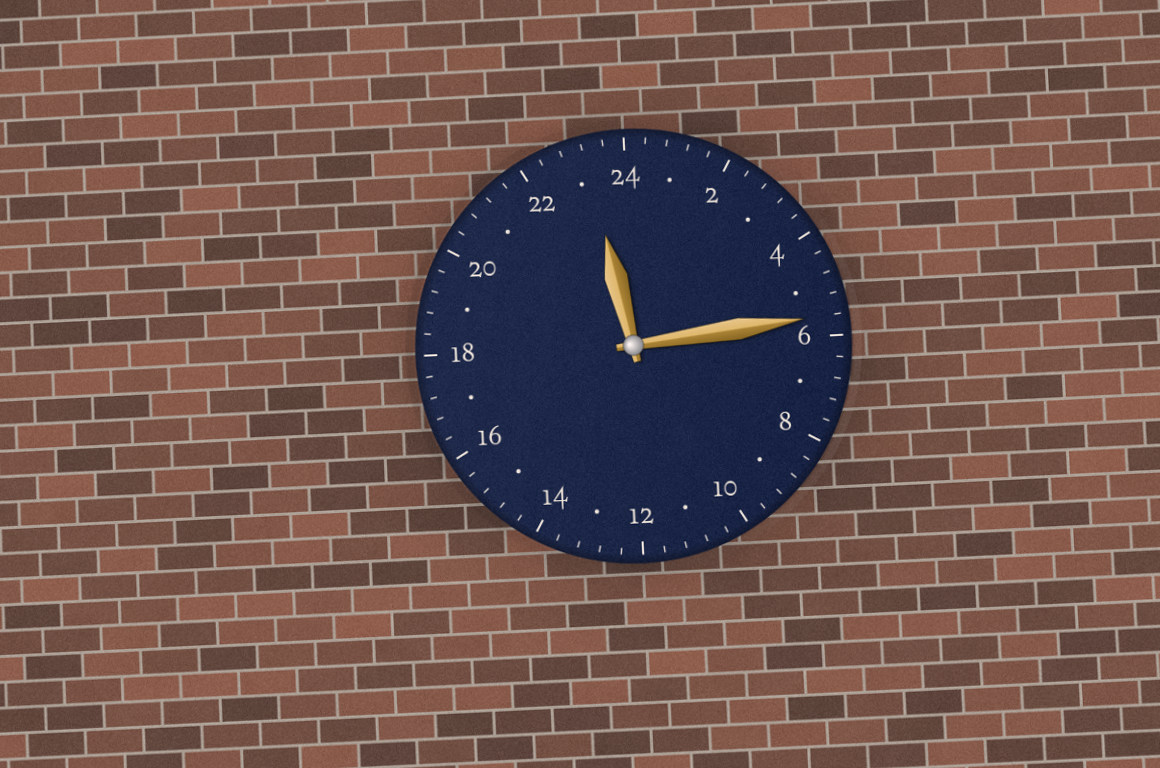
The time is 23:14
